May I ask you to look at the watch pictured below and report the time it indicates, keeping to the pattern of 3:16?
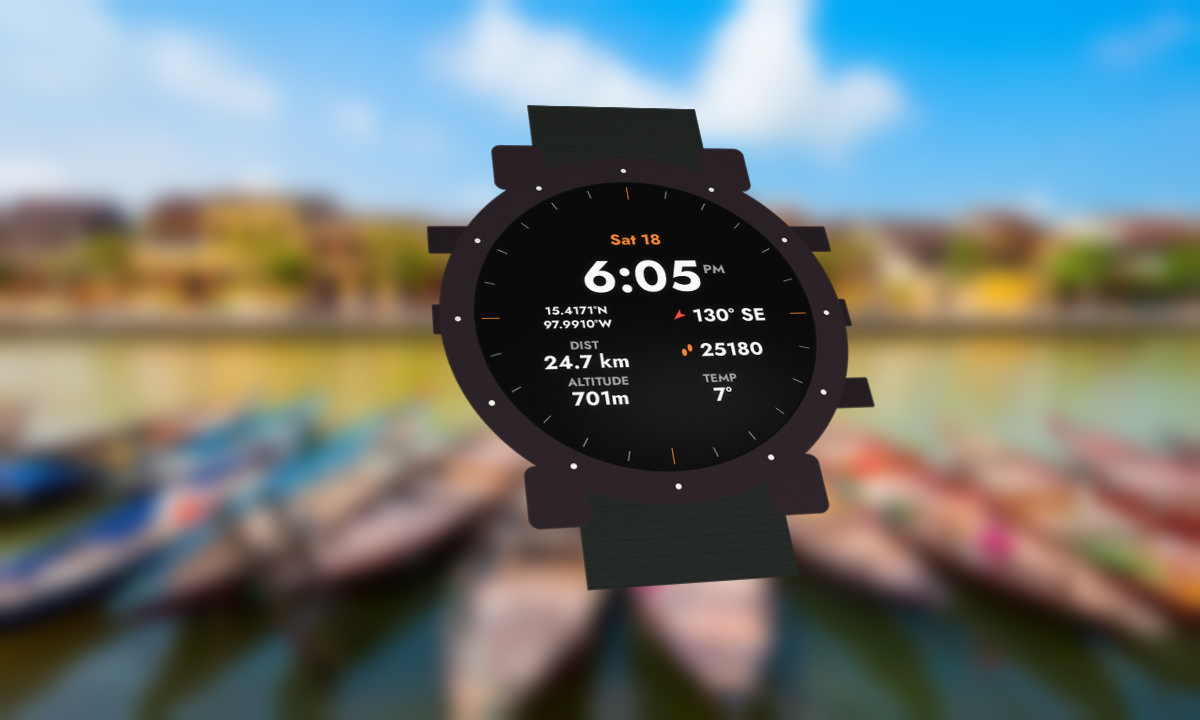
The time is 6:05
